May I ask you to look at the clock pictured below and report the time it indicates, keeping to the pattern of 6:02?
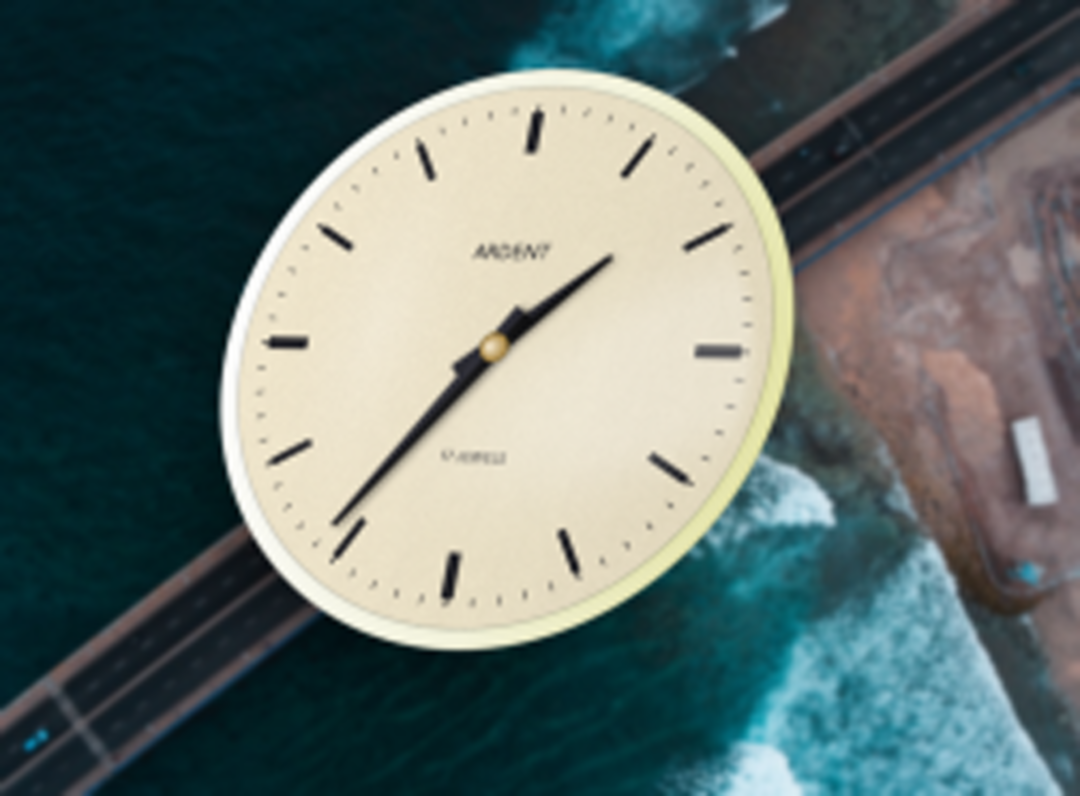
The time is 1:36
